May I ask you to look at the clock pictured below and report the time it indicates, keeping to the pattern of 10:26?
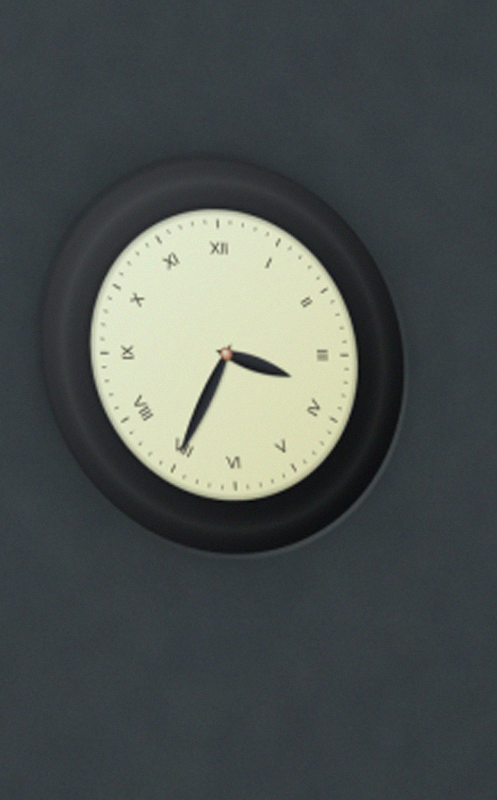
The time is 3:35
